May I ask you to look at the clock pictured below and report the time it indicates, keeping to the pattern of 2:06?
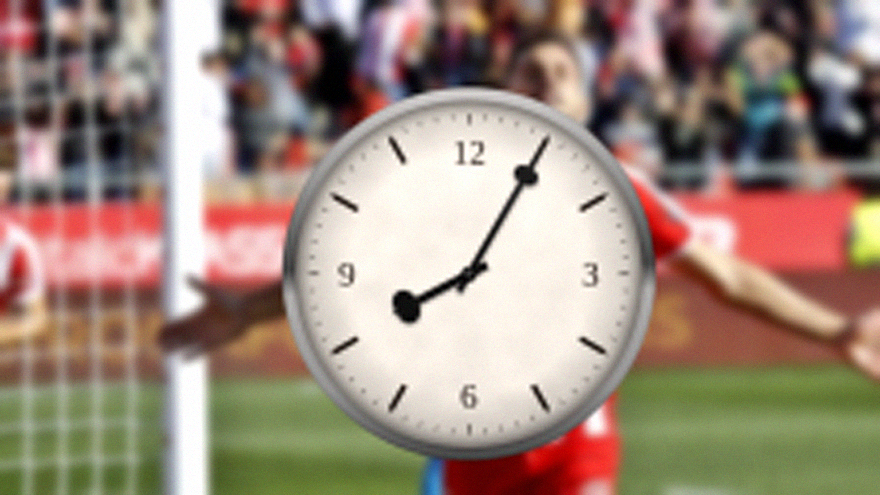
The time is 8:05
